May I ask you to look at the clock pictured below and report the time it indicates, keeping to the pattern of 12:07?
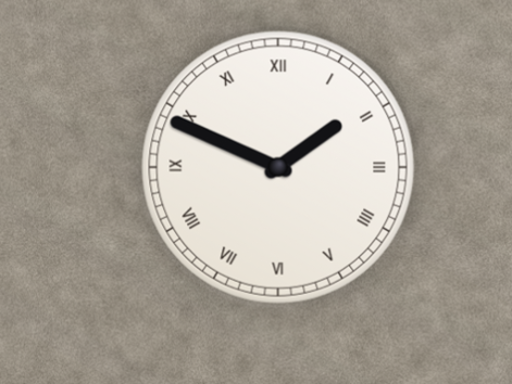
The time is 1:49
